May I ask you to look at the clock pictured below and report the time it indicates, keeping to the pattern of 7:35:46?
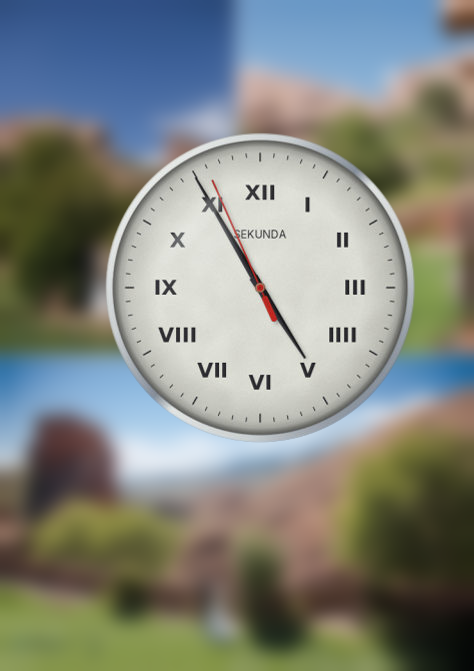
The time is 4:54:56
